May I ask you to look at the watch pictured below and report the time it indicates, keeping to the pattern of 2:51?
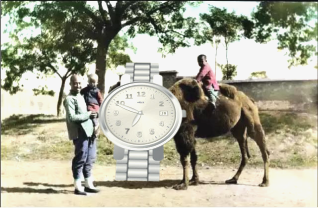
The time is 6:49
